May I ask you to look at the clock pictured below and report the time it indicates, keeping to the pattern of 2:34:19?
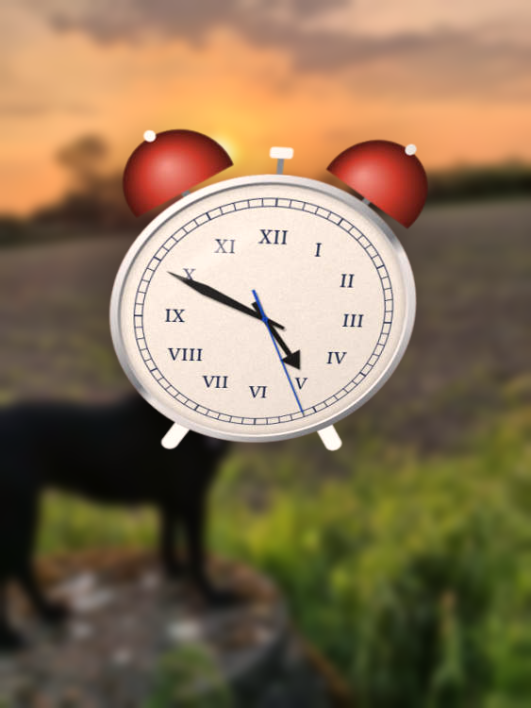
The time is 4:49:26
